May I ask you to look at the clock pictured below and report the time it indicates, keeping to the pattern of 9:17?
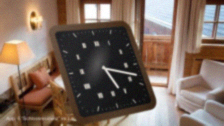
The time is 5:18
